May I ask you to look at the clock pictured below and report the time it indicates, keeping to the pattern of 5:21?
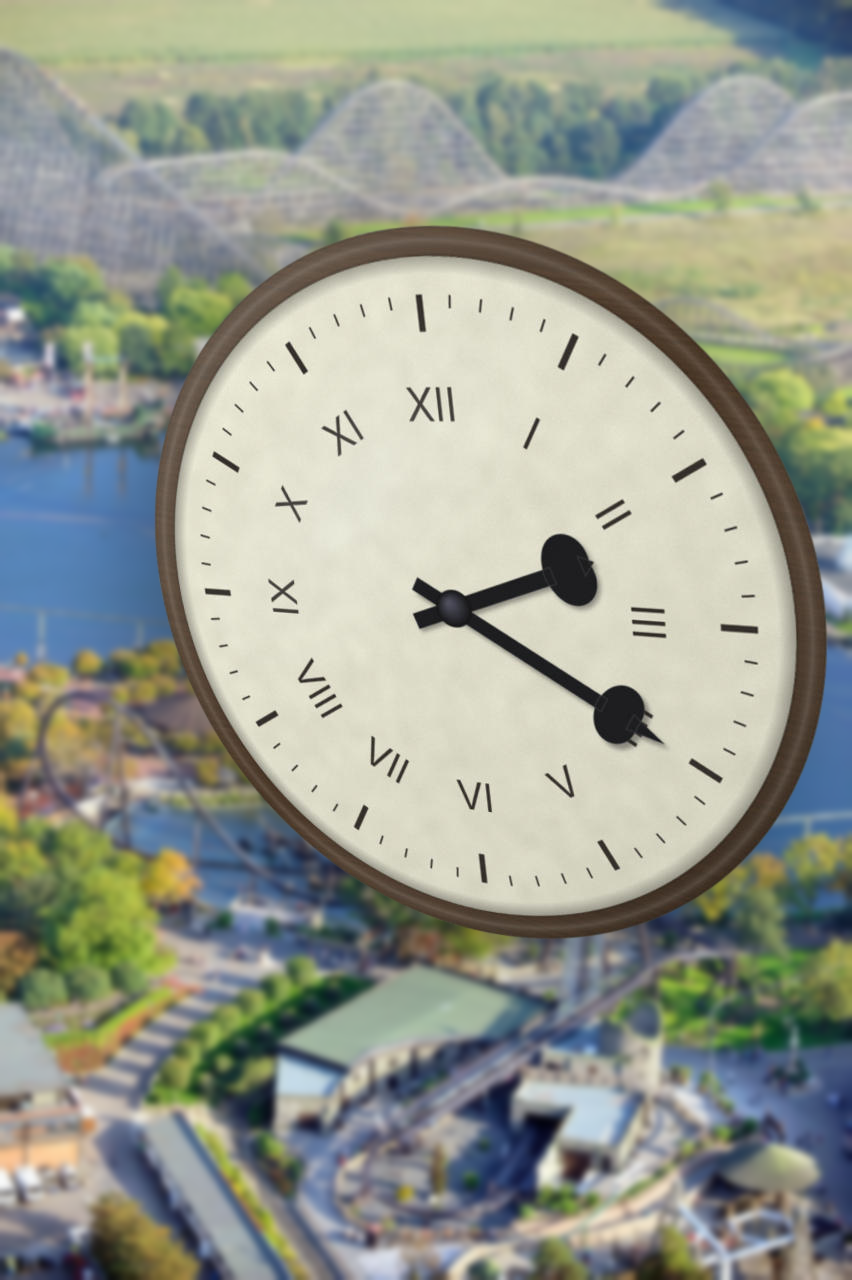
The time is 2:20
